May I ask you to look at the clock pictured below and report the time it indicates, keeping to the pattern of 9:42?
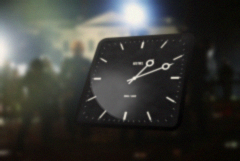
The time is 1:11
